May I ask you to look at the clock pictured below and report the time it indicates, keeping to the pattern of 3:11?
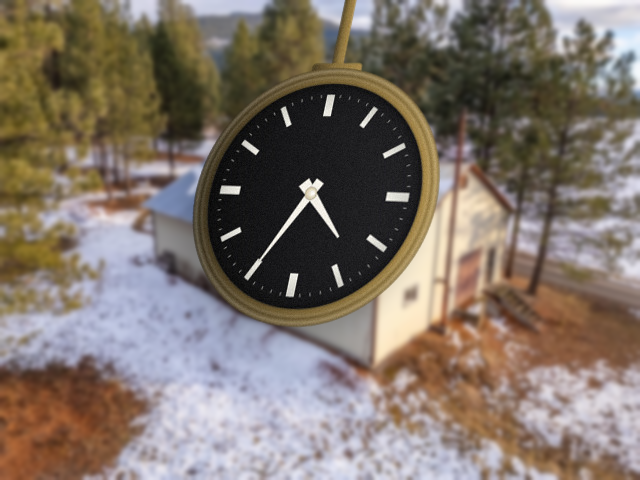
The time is 4:35
